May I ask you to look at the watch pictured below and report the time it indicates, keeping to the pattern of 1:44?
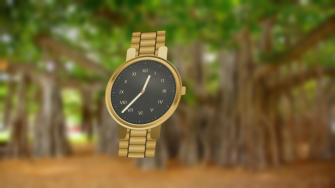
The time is 12:37
